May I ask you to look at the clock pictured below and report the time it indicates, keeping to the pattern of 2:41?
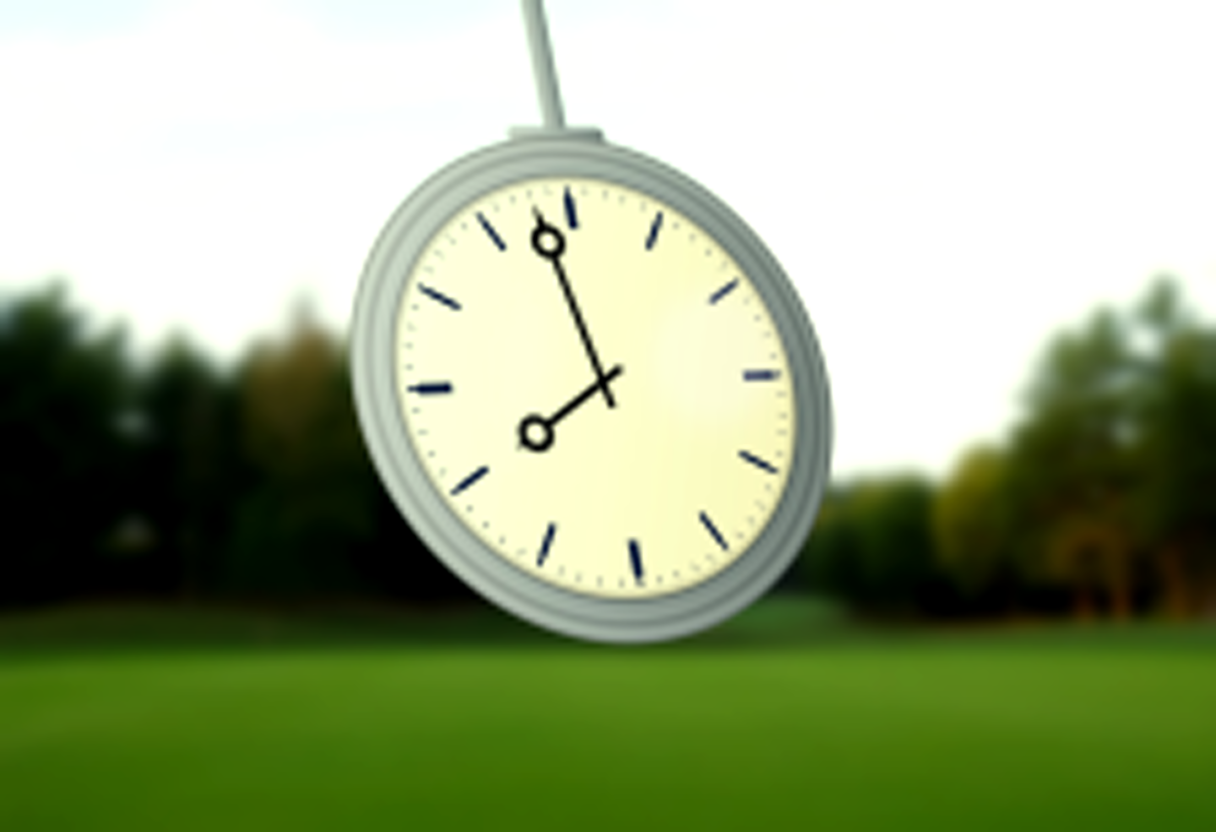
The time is 7:58
